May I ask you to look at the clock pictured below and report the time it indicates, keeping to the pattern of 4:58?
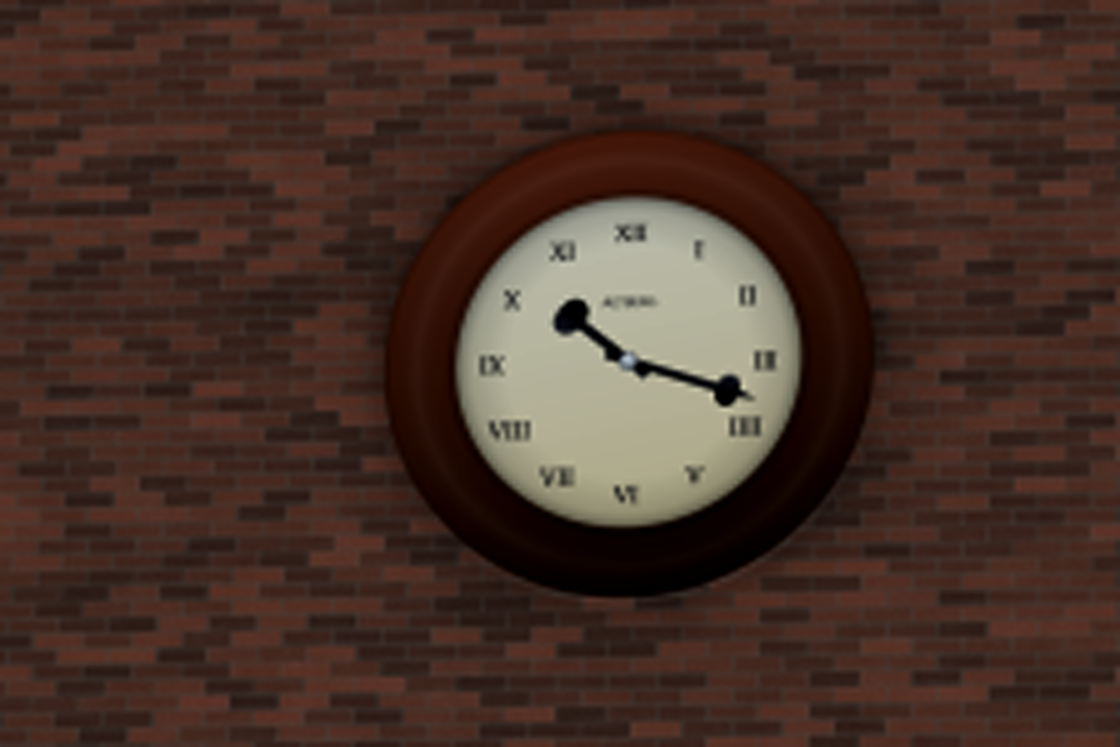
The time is 10:18
